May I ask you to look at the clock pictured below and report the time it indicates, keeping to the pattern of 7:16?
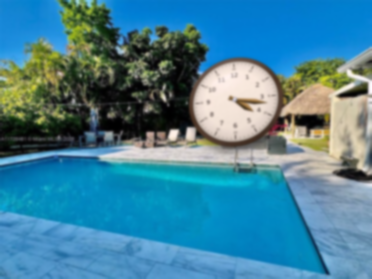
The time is 4:17
